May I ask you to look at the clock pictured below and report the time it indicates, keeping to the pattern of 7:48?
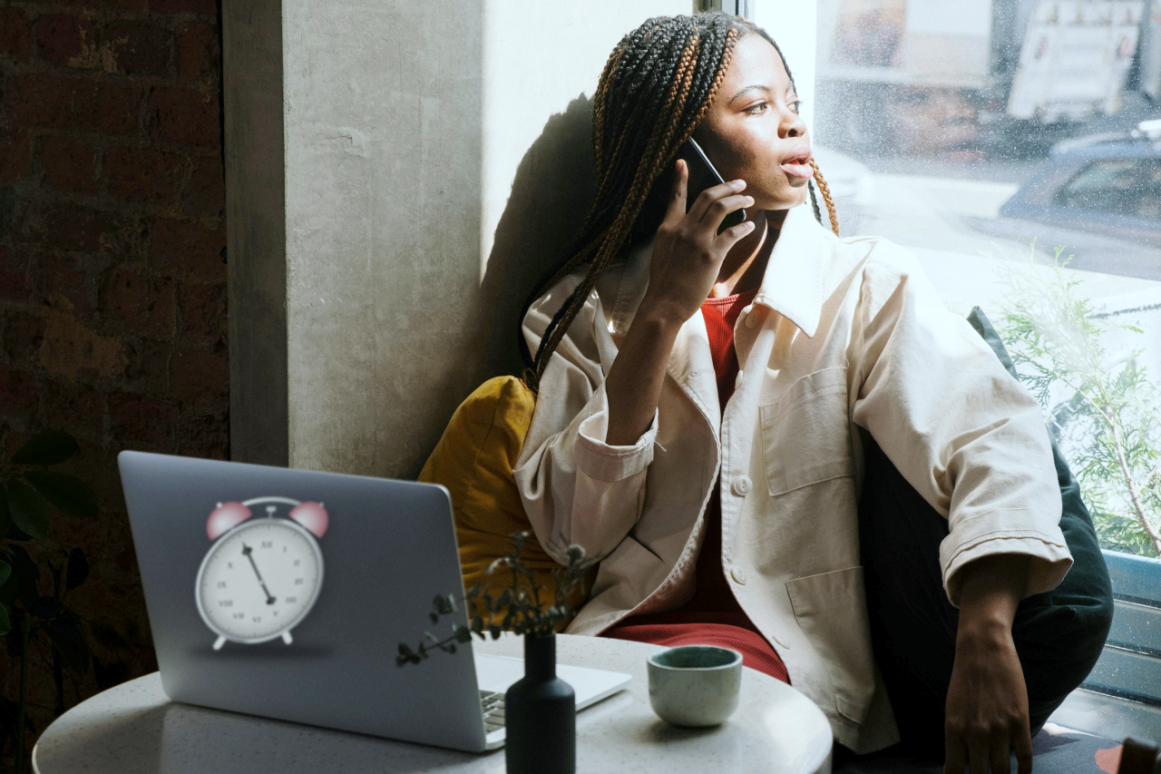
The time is 4:55
